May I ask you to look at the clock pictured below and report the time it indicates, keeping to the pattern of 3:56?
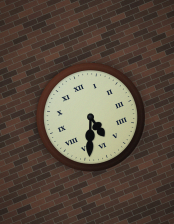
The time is 5:34
